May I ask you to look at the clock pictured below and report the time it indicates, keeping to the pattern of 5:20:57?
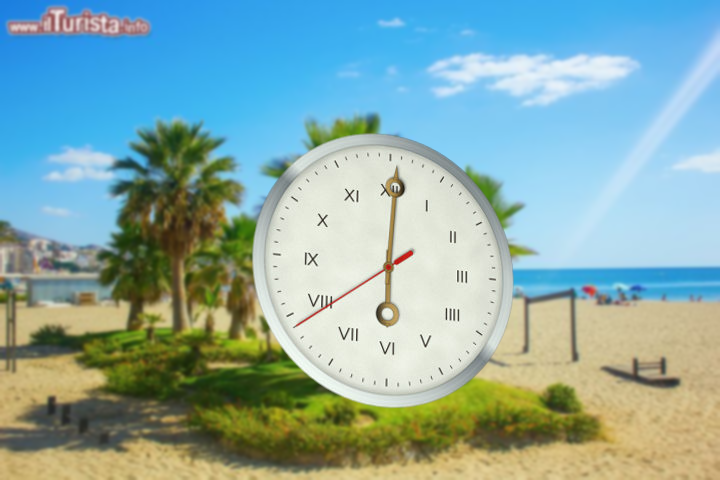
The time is 6:00:39
